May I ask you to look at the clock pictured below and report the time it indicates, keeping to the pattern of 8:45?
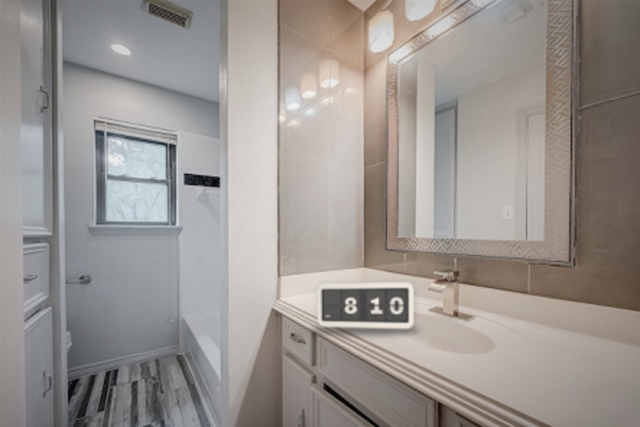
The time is 8:10
